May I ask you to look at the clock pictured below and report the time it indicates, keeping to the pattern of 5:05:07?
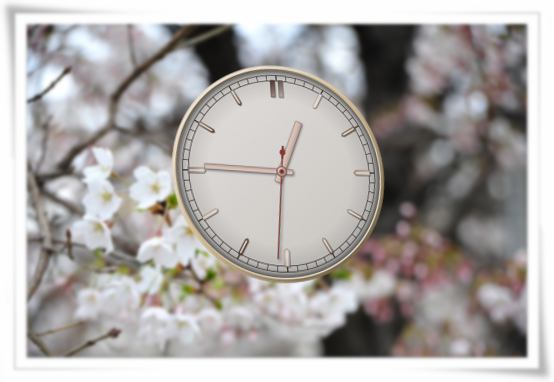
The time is 12:45:31
